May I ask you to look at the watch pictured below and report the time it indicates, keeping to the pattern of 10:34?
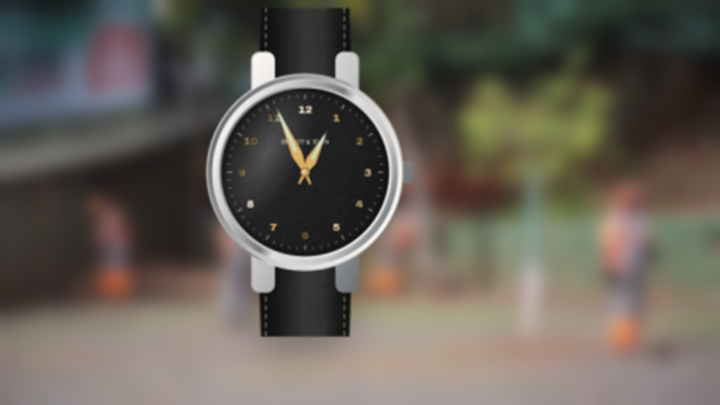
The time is 12:56
